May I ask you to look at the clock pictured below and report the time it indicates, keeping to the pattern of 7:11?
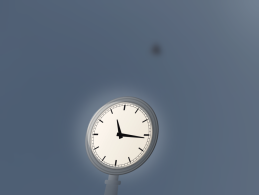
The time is 11:16
